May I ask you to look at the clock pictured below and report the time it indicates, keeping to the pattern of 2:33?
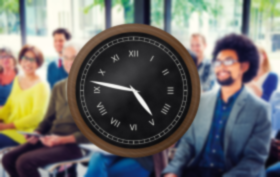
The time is 4:47
